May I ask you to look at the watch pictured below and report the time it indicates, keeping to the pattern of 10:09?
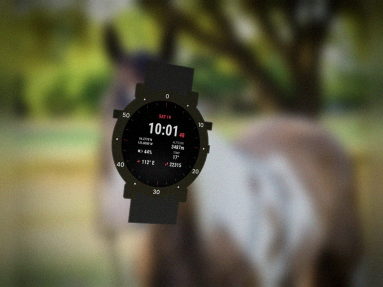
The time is 10:01
